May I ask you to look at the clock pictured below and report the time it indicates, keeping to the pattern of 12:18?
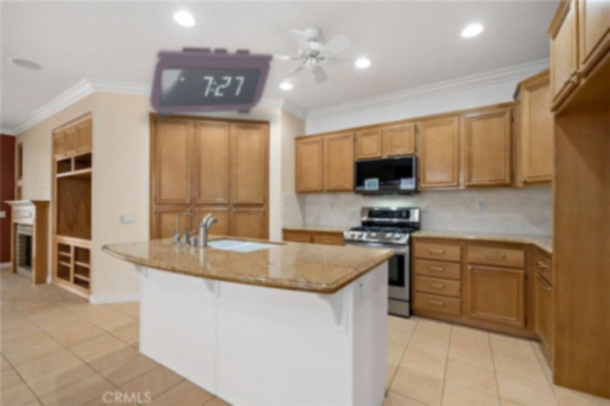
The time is 7:27
